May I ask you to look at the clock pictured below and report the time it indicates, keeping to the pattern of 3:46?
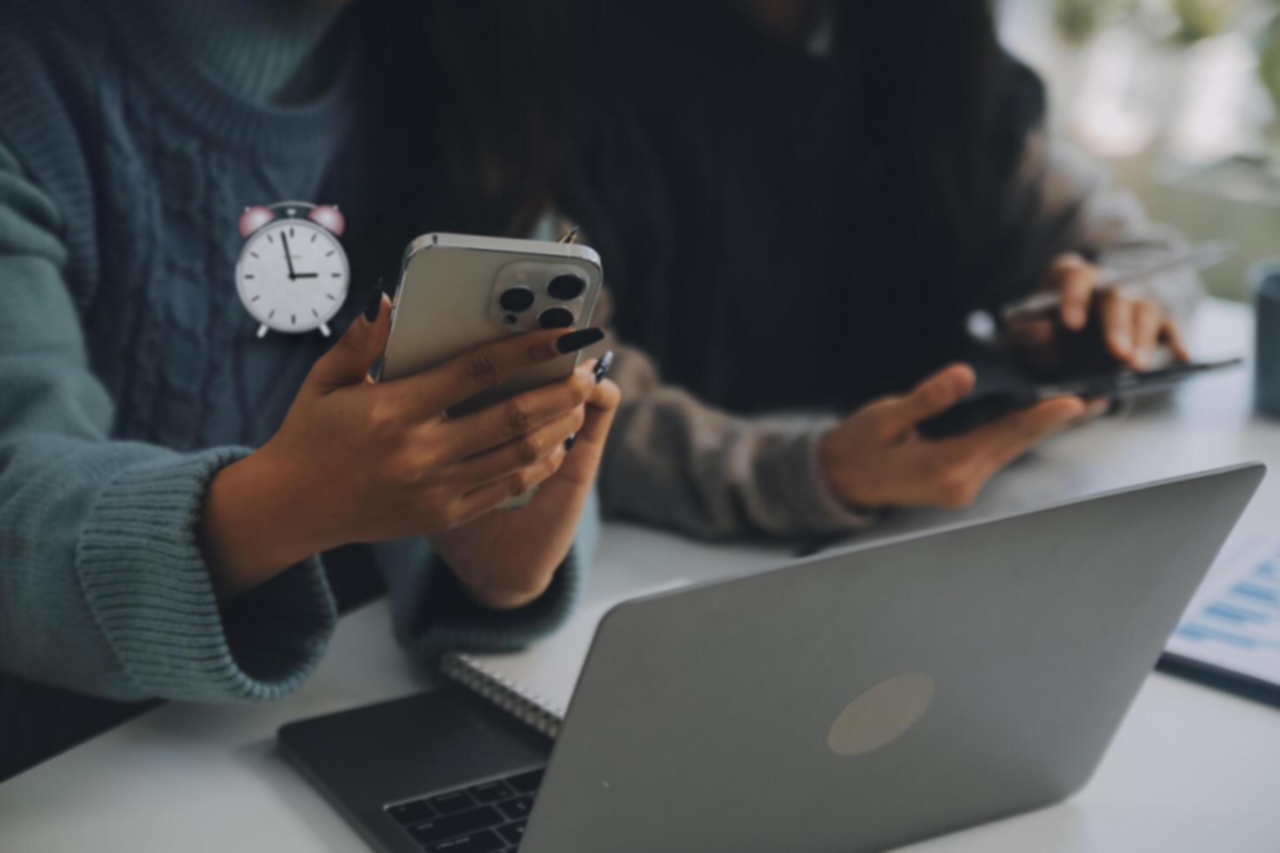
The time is 2:58
